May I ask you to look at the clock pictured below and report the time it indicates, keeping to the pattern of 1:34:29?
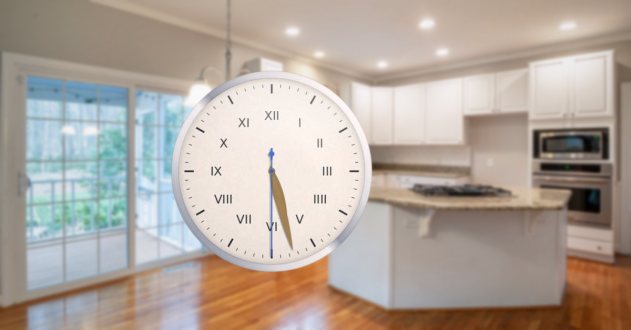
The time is 5:27:30
